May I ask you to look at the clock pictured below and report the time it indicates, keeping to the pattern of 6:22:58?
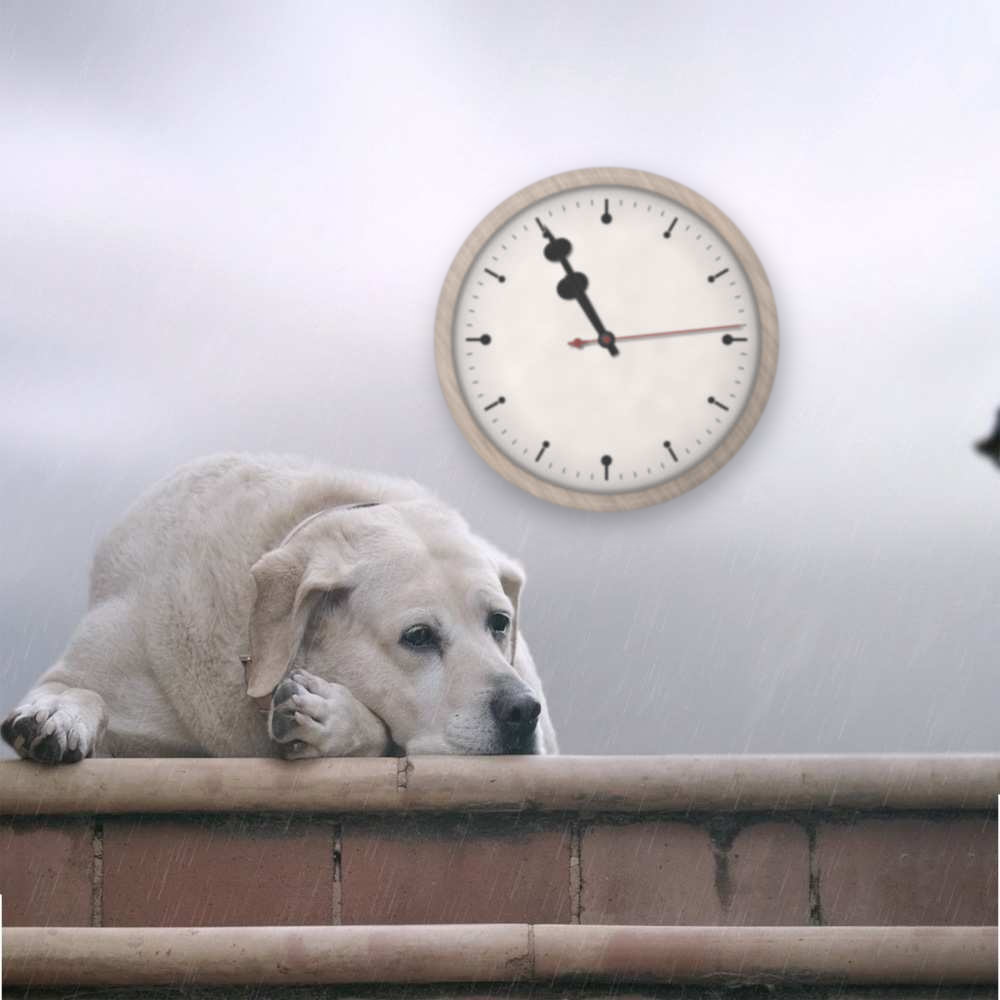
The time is 10:55:14
